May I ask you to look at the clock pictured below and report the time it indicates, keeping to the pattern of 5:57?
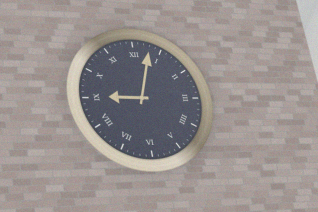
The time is 9:03
